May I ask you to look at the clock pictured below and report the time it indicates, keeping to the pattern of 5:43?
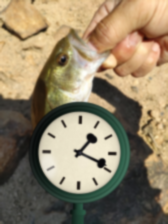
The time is 1:19
